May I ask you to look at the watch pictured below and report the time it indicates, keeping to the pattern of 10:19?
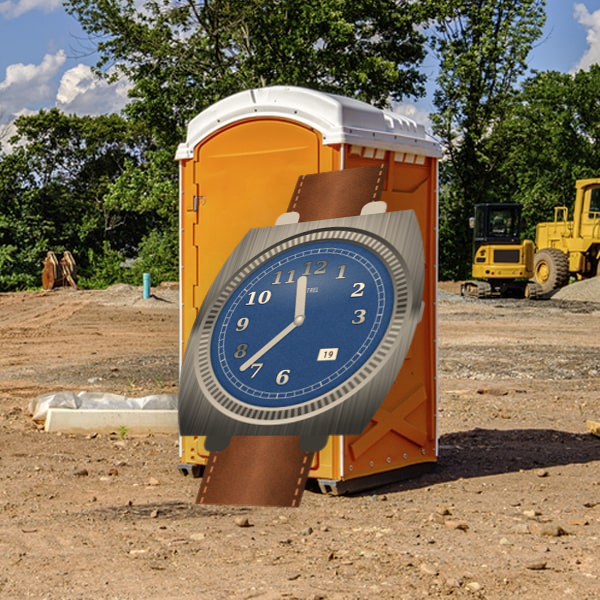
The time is 11:37
